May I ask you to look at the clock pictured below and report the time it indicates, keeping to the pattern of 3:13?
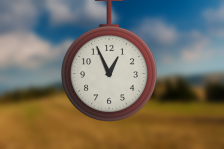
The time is 12:56
